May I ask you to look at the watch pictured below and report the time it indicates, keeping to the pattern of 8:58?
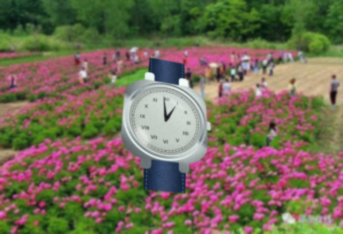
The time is 12:59
